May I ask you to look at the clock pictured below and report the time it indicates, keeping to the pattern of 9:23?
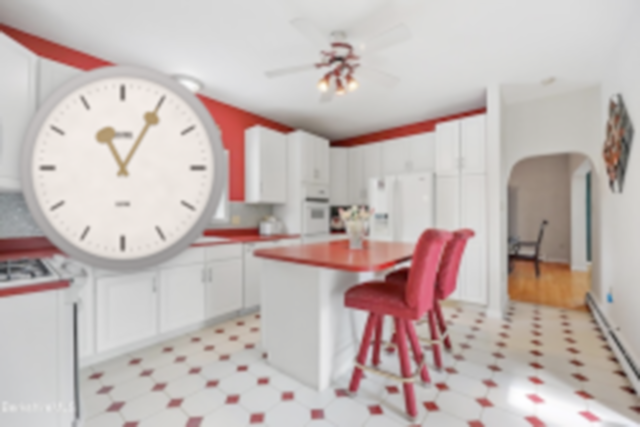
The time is 11:05
